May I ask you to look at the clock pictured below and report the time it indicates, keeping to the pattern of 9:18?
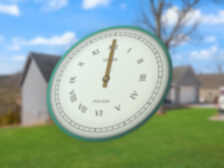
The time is 12:00
